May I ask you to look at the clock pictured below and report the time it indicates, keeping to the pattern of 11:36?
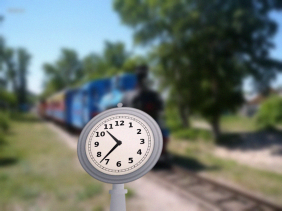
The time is 10:37
